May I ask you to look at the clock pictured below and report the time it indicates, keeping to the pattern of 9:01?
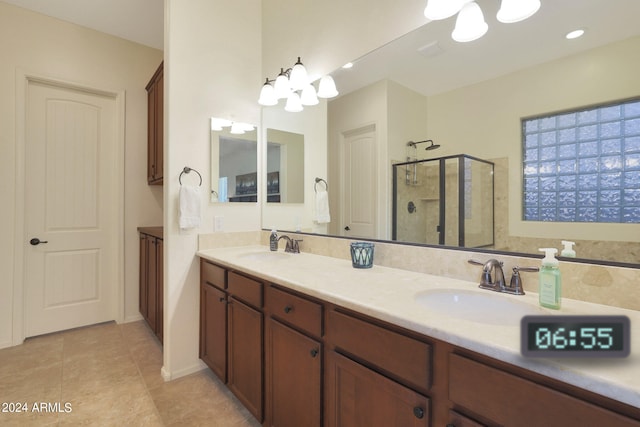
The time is 6:55
